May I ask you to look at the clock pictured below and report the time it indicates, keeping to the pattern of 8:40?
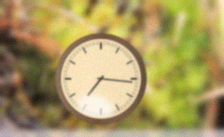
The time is 7:16
